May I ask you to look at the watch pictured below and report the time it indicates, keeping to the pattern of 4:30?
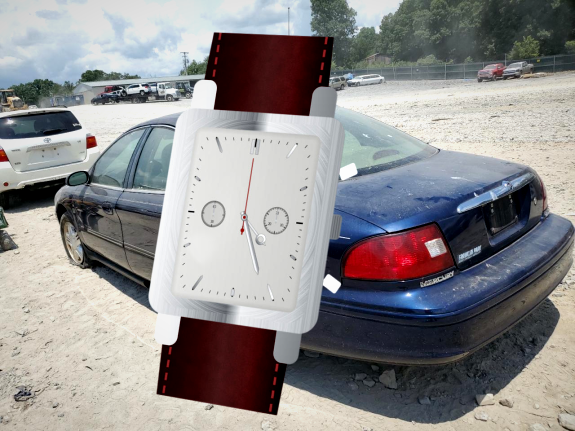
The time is 4:26
